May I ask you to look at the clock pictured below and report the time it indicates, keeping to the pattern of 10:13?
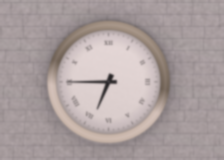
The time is 6:45
